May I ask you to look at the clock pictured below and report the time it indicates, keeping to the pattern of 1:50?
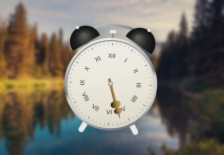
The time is 5:27
